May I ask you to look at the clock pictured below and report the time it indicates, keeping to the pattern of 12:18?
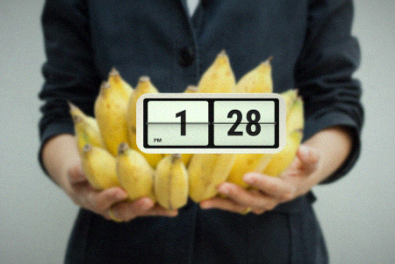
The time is 1:28
